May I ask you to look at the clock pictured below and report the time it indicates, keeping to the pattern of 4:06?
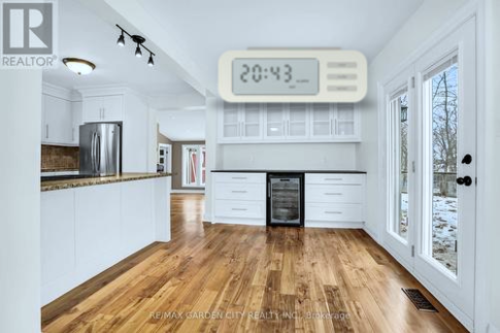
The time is 20:43
